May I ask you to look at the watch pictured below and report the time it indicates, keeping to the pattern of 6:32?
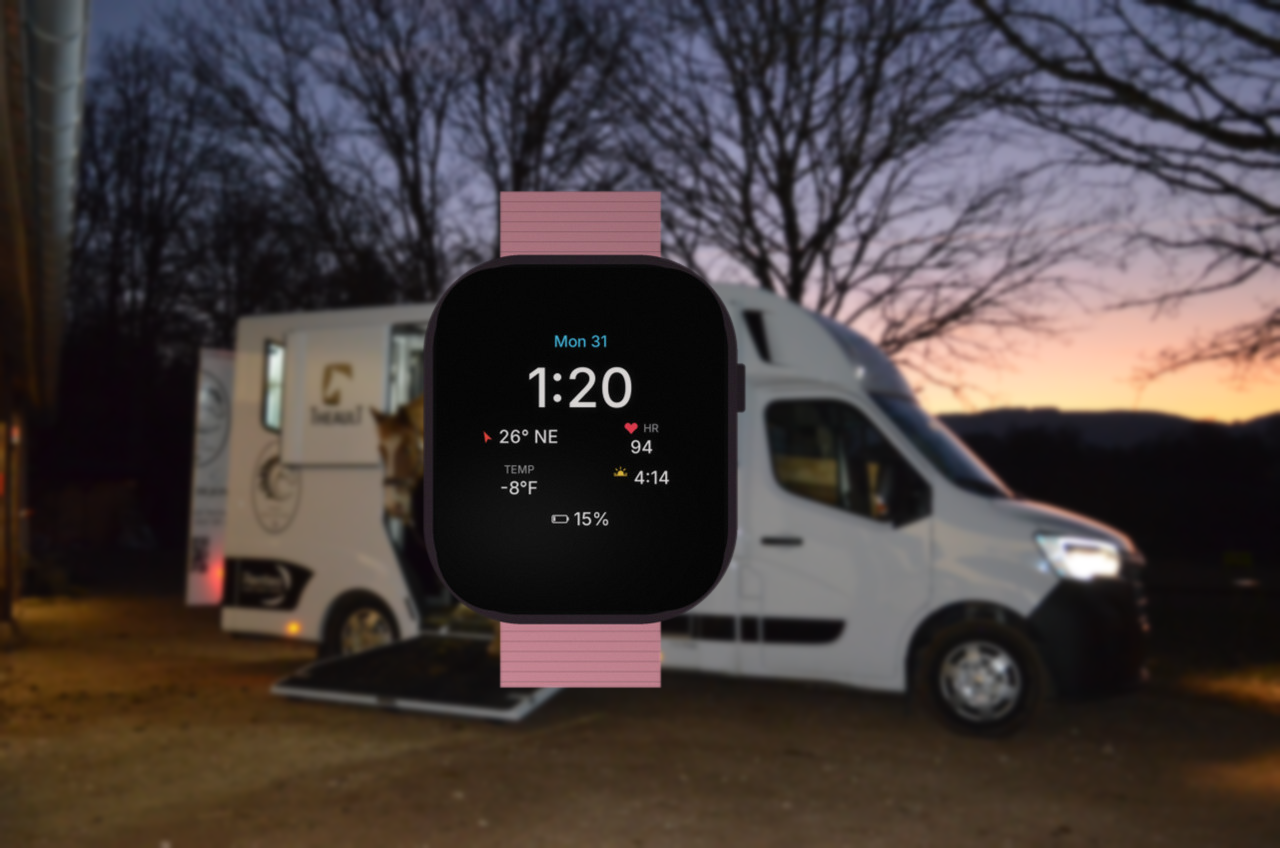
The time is 1:20
